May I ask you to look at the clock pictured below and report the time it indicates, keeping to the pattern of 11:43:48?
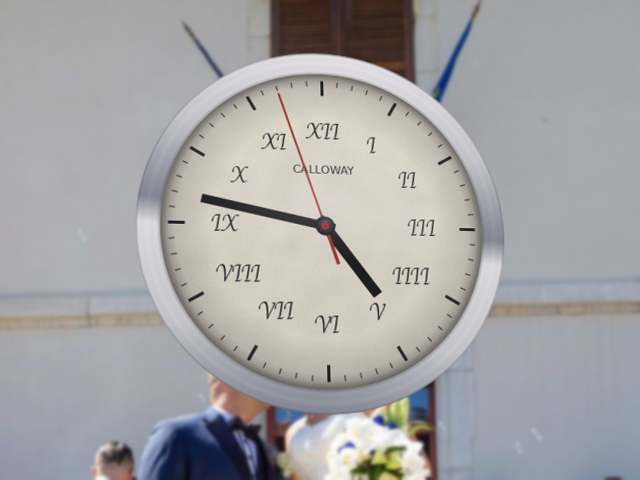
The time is 4:46:57
